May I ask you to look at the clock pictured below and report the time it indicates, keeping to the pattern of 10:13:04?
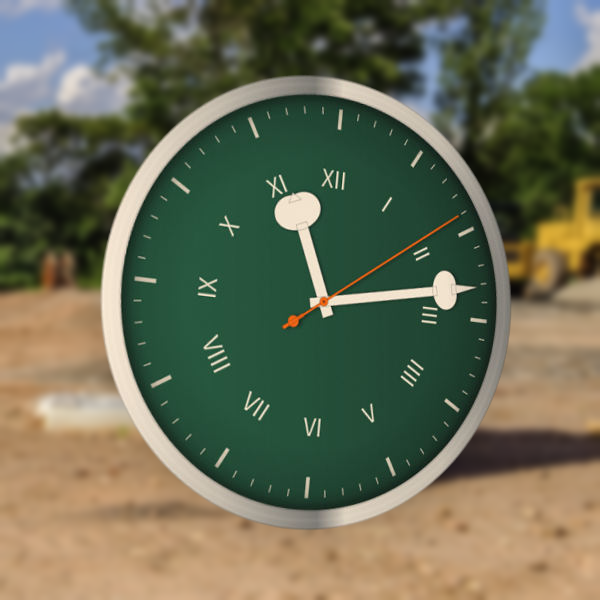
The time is 11:13:09
